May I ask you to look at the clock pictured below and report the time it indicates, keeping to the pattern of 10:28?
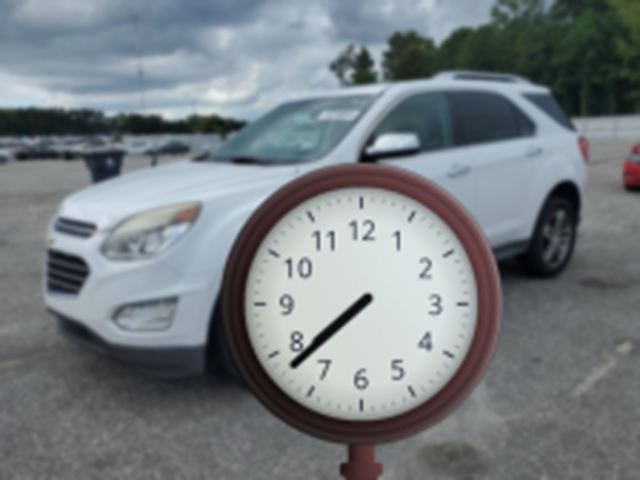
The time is 7:38
